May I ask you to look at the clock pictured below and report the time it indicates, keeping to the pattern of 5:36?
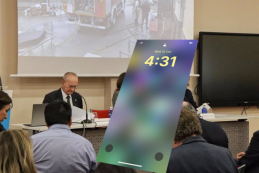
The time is 4:31
